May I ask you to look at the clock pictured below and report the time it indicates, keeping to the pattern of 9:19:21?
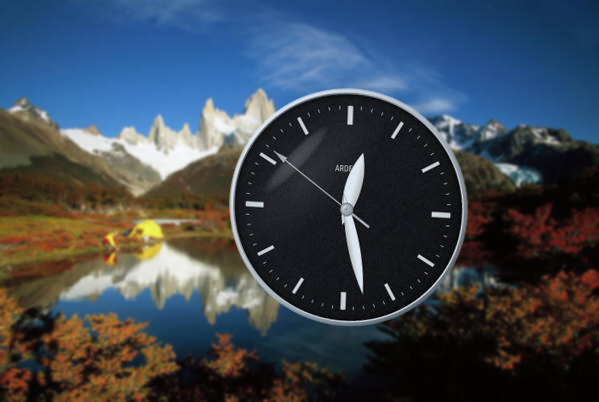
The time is 12:27:51
